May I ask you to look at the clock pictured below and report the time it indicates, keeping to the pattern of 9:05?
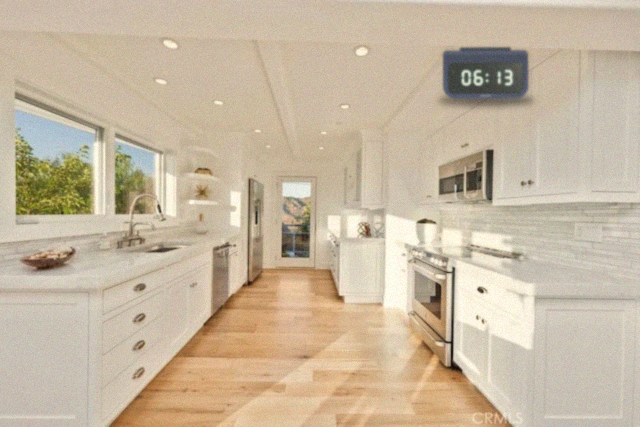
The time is 6:13
